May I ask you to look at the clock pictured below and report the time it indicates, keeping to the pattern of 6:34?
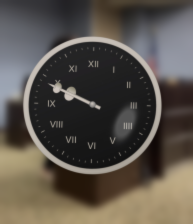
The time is 9:49
